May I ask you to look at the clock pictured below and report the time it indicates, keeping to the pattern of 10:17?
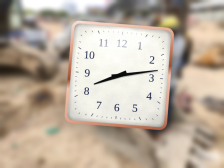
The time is 8:13
